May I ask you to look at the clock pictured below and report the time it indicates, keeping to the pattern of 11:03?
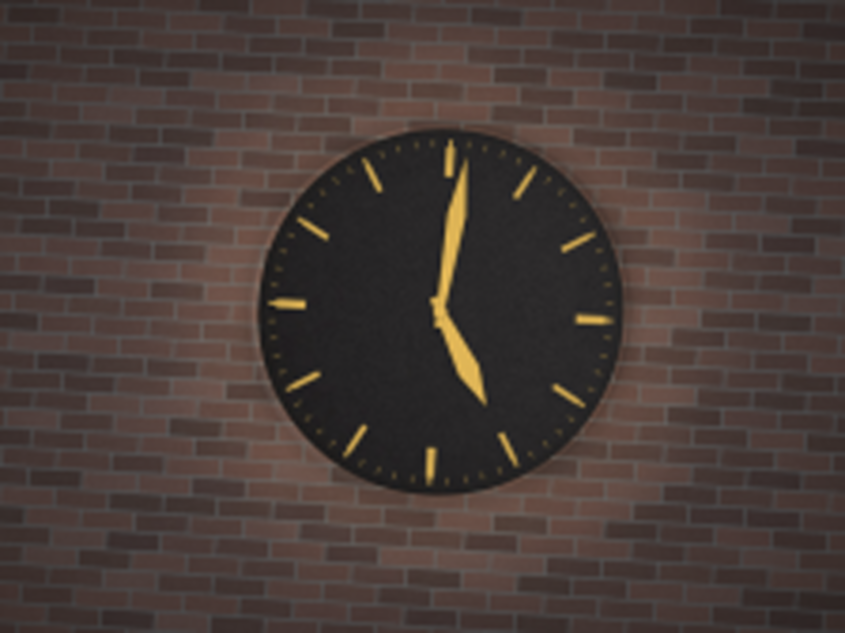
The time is 5:01
